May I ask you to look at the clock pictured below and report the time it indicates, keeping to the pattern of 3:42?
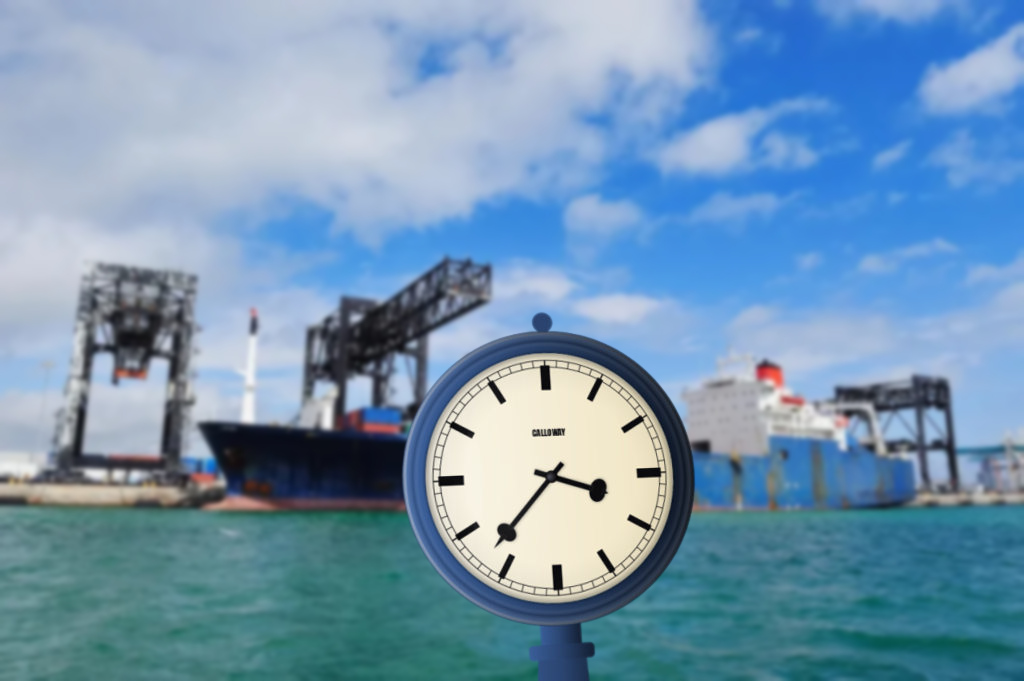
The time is 3:37
